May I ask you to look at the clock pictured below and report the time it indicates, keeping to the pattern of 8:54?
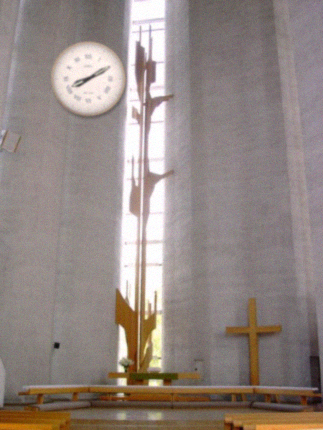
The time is 8:10
